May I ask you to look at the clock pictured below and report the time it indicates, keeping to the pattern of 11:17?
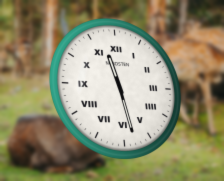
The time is 11:28
